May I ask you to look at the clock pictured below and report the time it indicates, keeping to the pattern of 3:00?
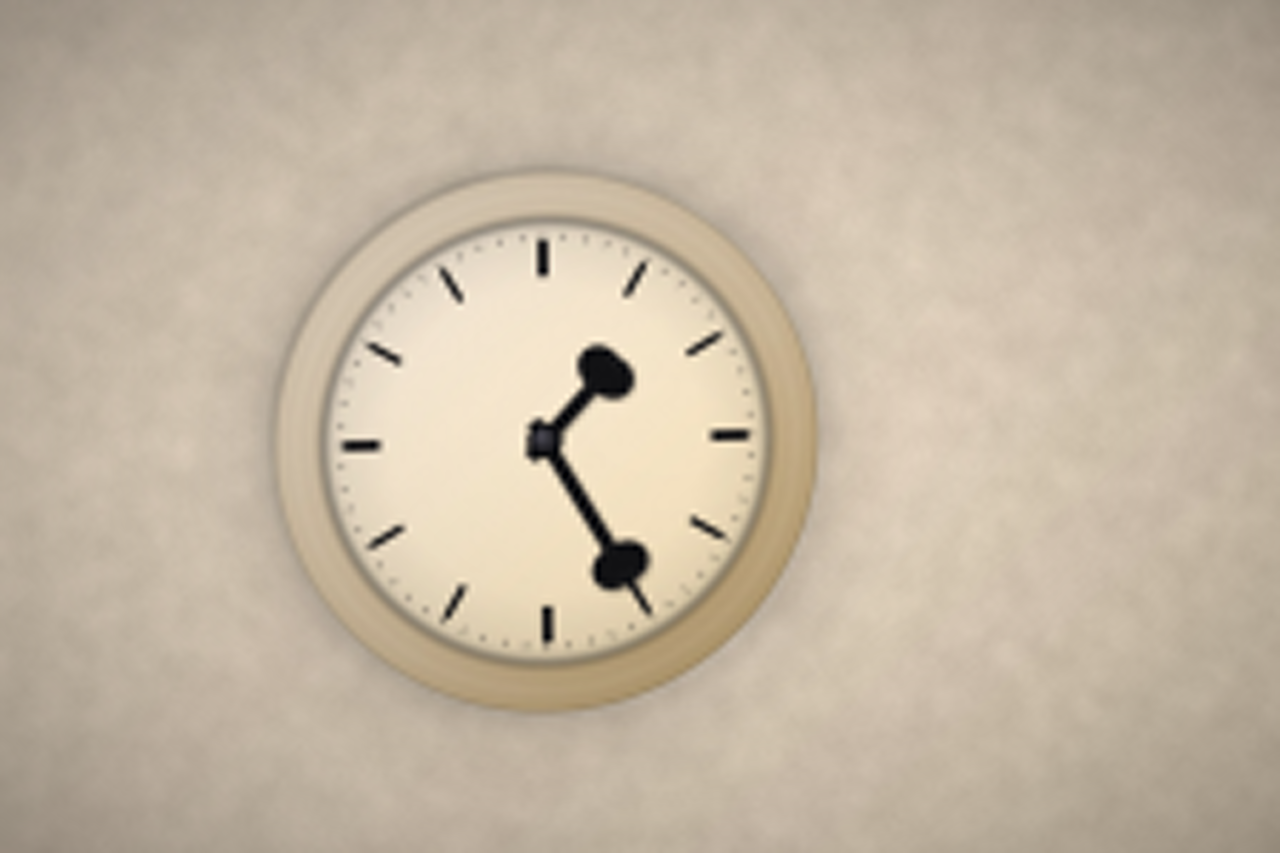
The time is 1:25
